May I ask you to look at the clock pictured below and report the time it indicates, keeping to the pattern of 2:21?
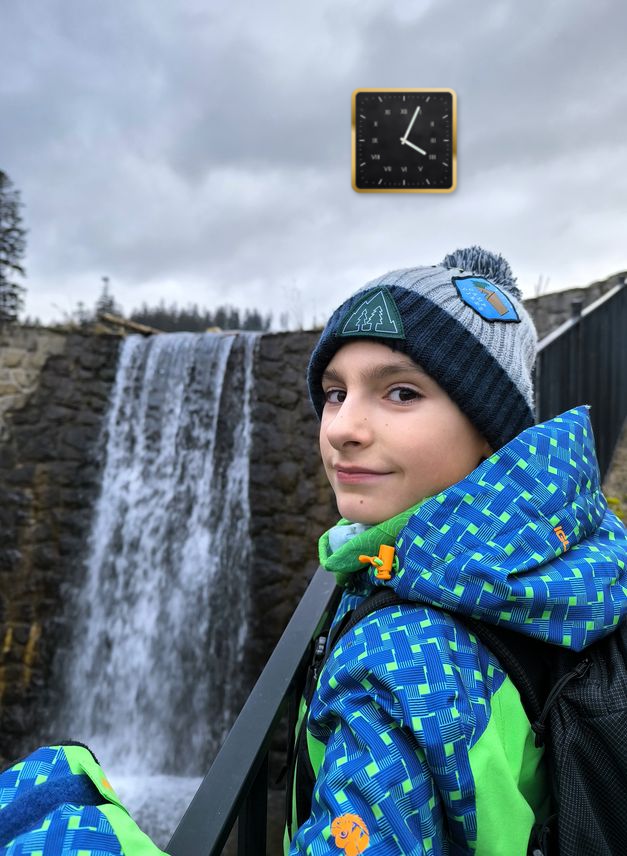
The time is 4:04
